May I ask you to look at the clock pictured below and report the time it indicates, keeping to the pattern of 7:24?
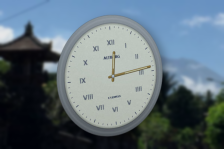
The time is 12:14
